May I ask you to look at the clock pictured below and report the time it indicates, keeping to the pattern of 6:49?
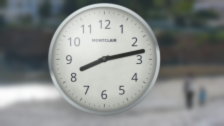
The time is 8:13
